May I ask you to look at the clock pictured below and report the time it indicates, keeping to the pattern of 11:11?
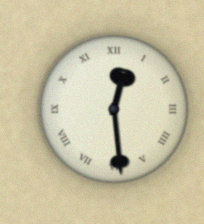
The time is 12:29
